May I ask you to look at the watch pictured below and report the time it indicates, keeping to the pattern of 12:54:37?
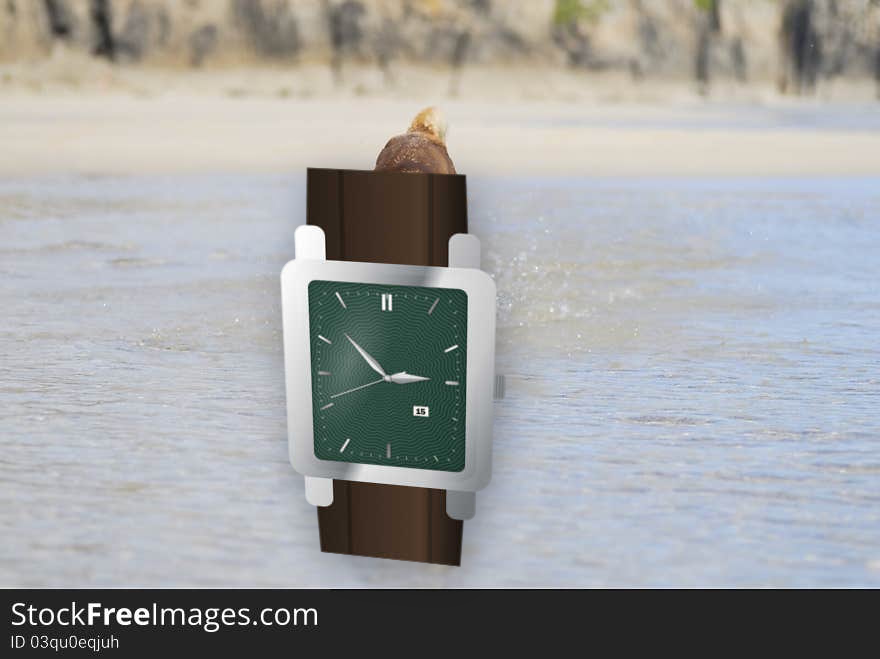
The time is 2:52:41
